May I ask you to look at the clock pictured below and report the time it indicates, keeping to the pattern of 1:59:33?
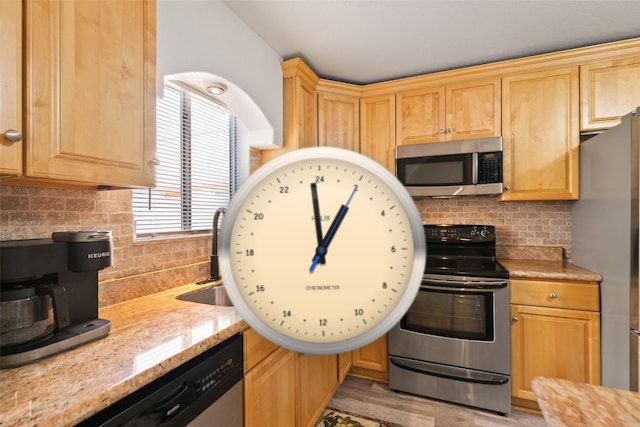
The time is 1:59:05
